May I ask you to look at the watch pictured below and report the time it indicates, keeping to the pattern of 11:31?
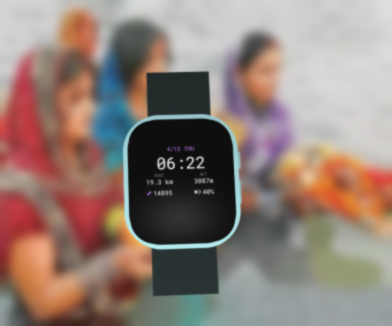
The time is 6:22
